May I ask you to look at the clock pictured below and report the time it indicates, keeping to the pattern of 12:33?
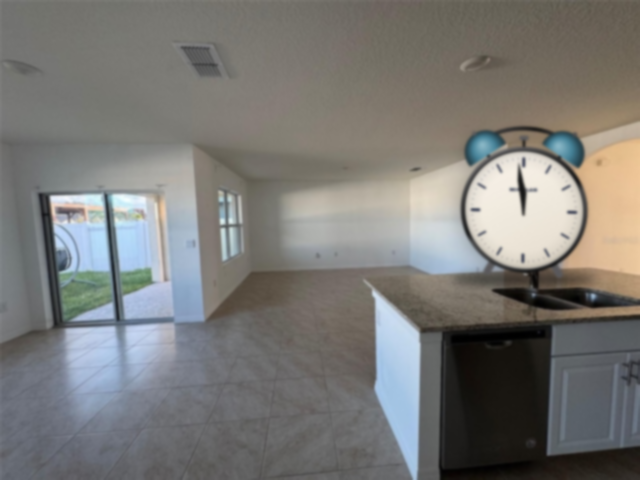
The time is 11:59
